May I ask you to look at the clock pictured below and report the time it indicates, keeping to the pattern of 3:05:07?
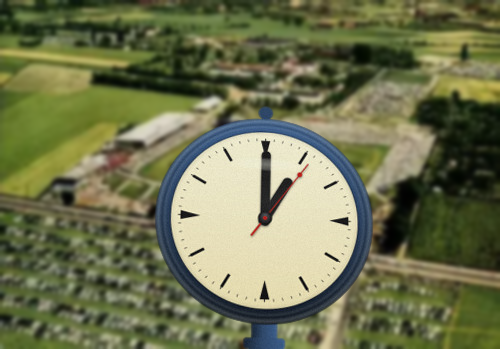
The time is 1:00:06
